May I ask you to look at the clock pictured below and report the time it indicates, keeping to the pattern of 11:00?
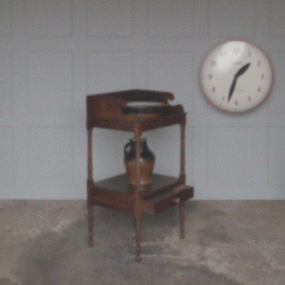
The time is 1:33
